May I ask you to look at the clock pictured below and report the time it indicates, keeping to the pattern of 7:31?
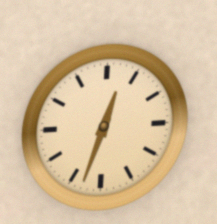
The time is 12:33
